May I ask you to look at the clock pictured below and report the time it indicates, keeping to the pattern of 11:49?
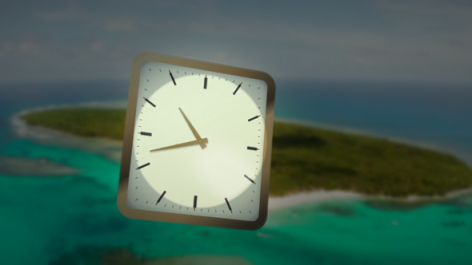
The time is 10:42
